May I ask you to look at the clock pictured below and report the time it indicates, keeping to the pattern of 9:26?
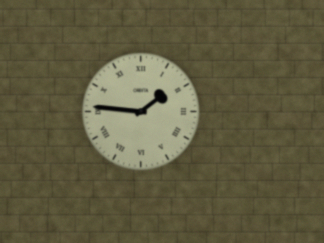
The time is 1:46
